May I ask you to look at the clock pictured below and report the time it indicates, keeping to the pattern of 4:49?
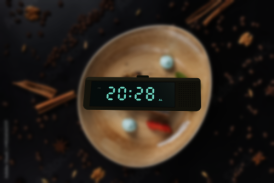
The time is 20:28
